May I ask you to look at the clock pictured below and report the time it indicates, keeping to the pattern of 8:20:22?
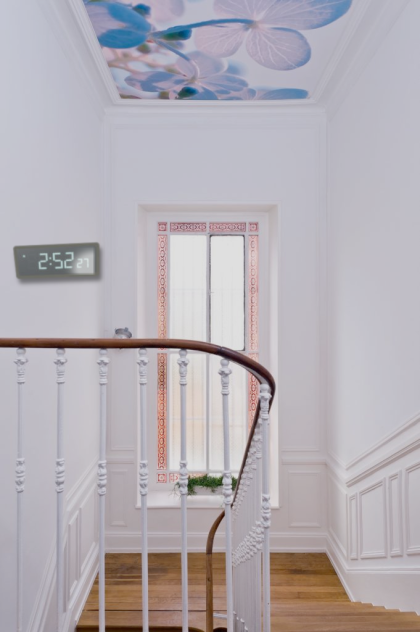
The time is 2:52:27
